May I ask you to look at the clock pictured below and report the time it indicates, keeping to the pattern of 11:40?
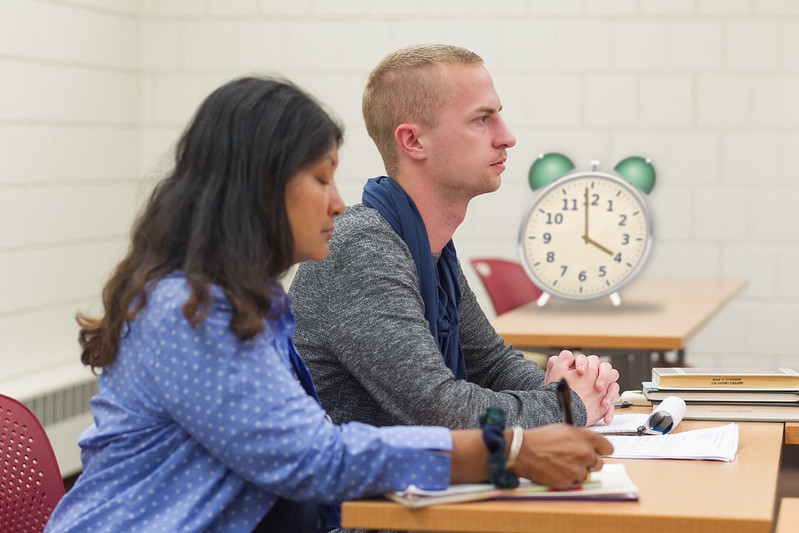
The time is 3:59
